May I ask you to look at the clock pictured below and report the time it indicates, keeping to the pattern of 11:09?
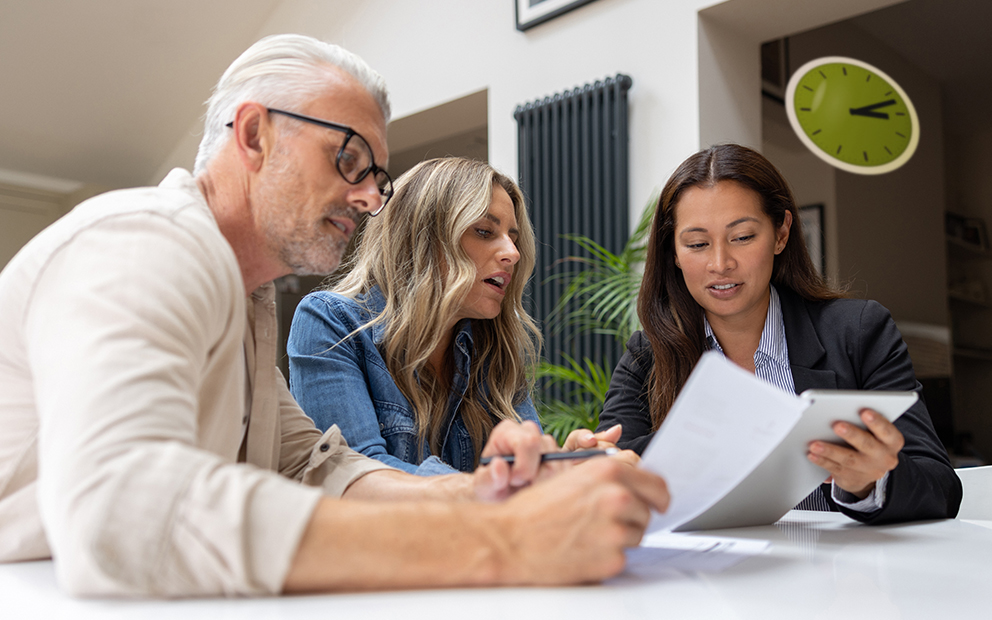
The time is 3:12
